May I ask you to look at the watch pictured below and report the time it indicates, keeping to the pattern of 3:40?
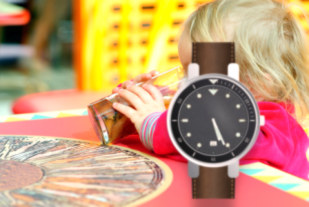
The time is 5:26
